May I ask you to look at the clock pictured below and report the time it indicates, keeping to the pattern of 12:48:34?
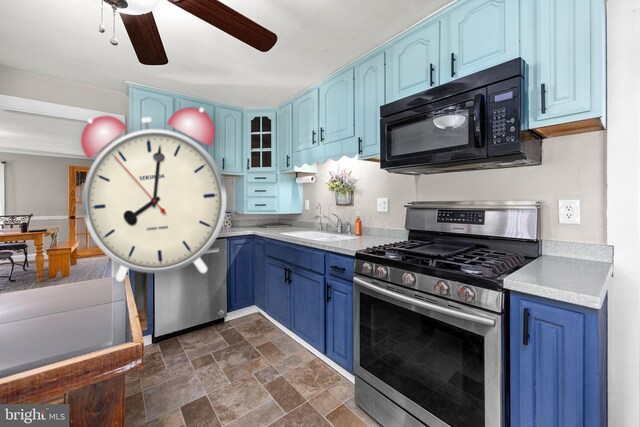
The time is 8:01:54
